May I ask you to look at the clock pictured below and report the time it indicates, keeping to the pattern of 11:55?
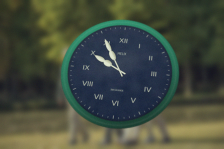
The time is 9:55
